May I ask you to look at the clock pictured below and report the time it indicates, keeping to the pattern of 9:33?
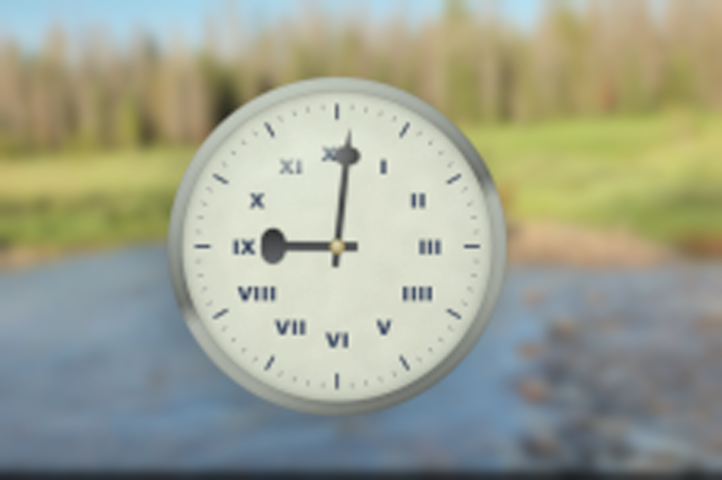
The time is 9:01
